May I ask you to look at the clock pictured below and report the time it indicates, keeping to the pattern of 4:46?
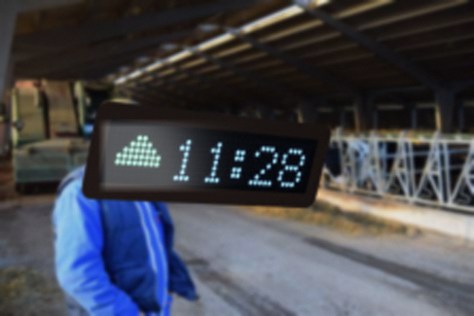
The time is 11:28
